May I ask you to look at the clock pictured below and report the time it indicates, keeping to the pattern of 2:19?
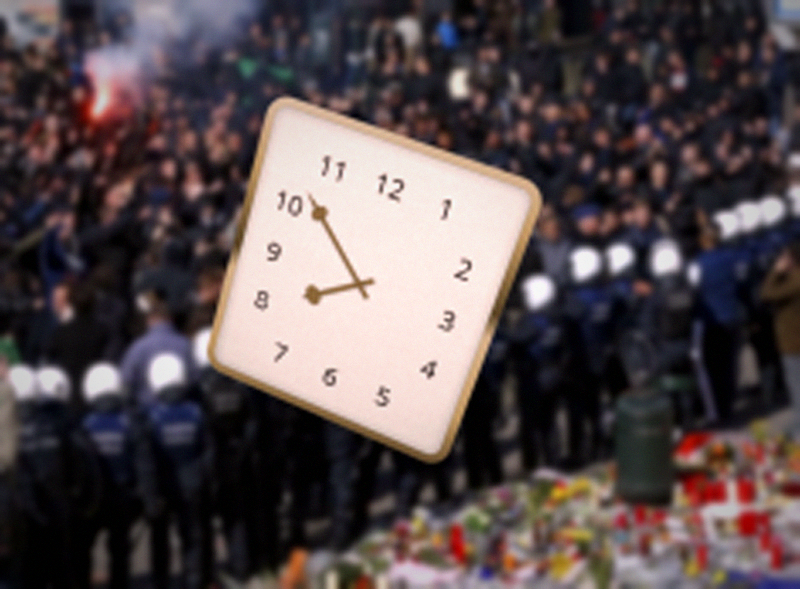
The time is 7:52
